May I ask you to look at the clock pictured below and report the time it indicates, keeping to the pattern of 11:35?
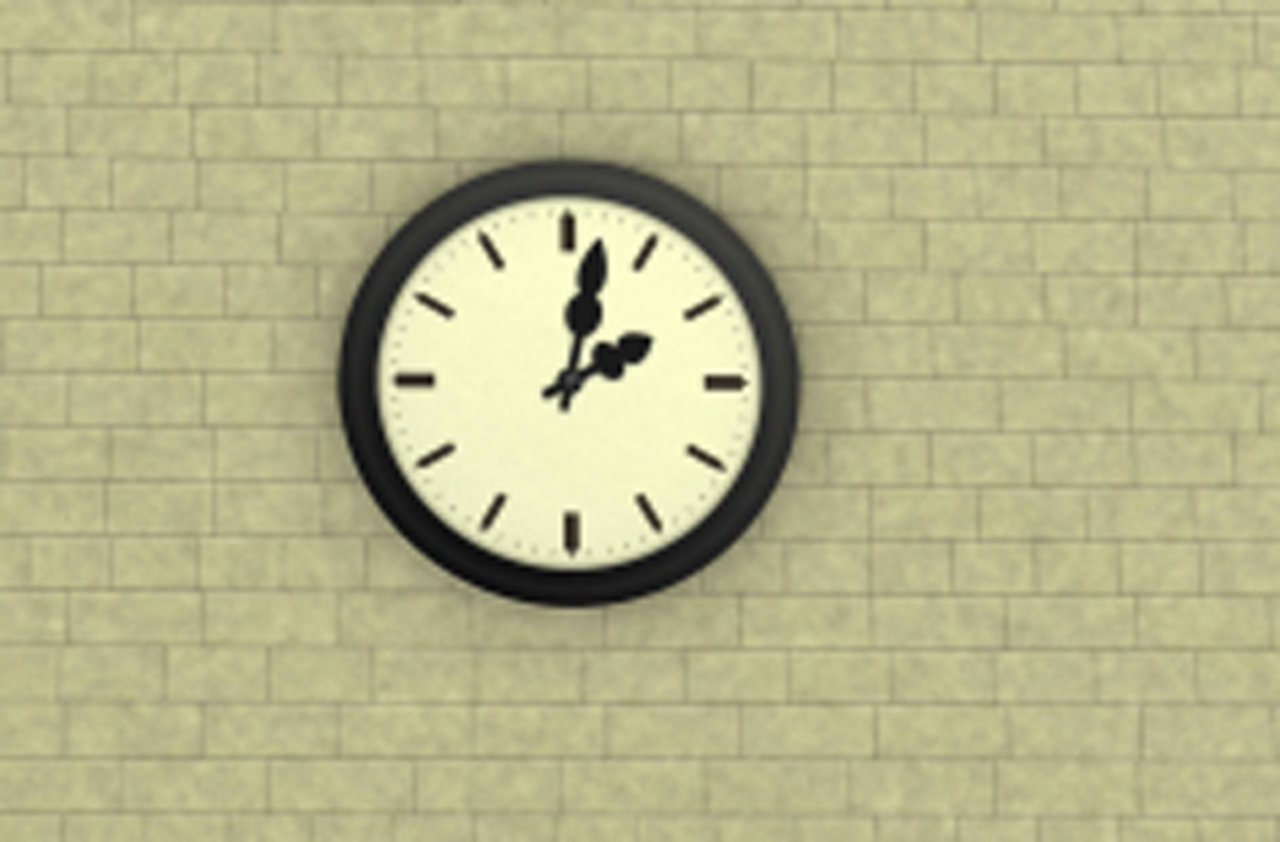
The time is 2:02
